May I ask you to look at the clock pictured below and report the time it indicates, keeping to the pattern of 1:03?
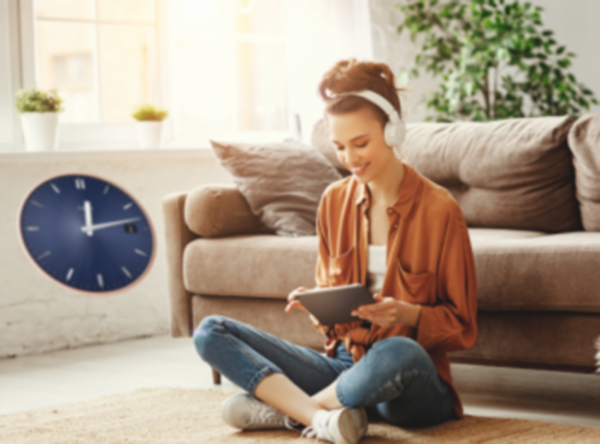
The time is 12:13
